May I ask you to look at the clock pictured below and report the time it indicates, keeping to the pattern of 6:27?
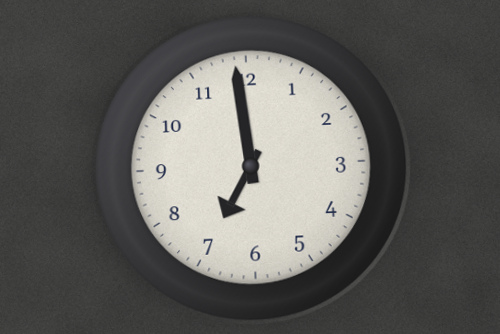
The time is 6:59
